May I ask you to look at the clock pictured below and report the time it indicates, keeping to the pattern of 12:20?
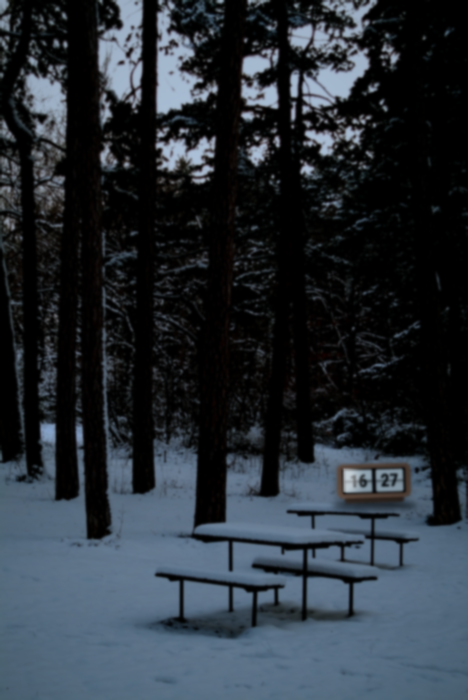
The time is 16:27
